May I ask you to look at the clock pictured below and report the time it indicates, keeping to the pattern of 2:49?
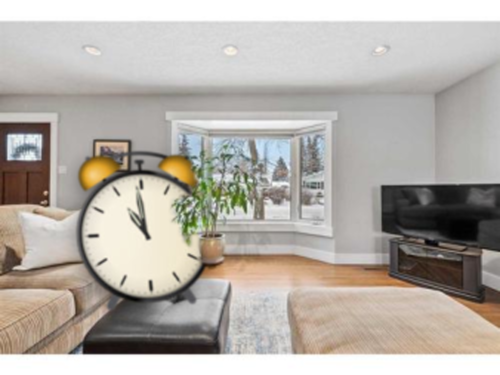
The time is 10:59
